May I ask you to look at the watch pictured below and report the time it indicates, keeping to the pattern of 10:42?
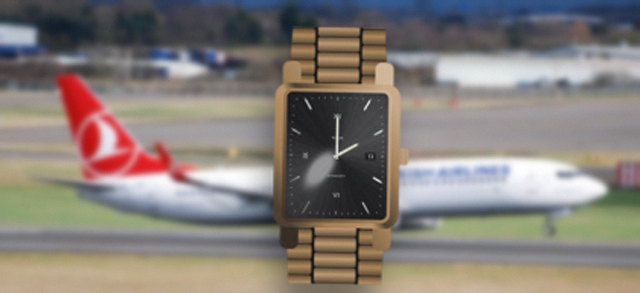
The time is 2:00
